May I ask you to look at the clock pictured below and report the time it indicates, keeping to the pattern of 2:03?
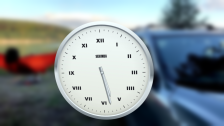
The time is 5:28
